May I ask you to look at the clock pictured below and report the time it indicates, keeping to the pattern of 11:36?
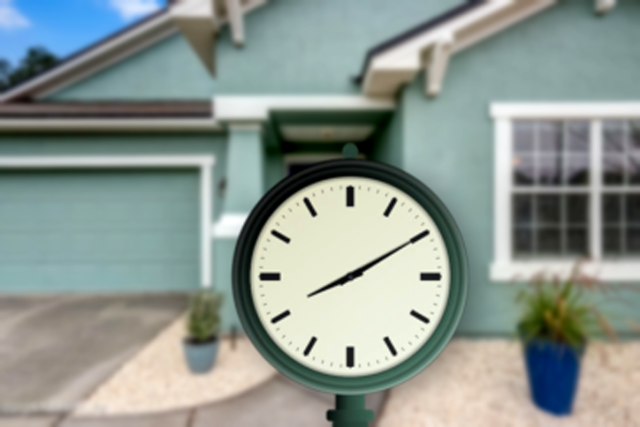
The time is 8:10
